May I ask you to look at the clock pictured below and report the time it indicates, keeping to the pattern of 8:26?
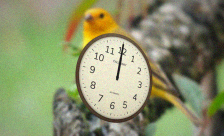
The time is 12:00
